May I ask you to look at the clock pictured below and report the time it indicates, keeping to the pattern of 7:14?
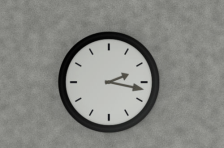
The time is 2:17
